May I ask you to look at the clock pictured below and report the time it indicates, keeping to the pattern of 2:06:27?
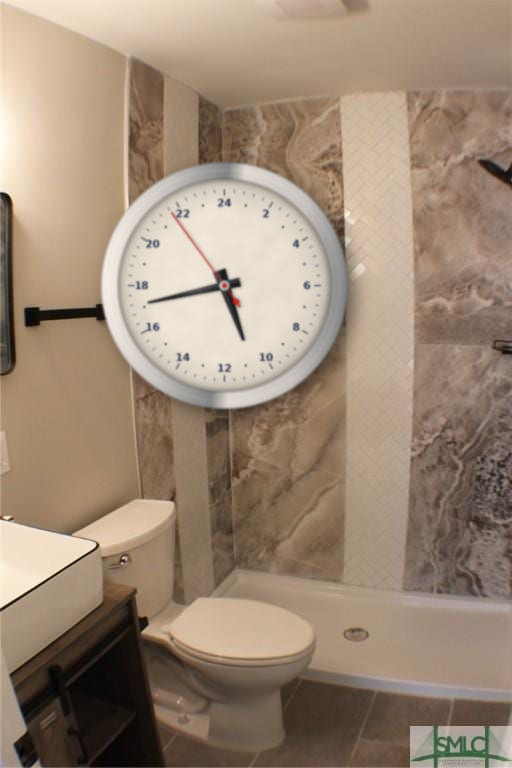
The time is 10:42:54
